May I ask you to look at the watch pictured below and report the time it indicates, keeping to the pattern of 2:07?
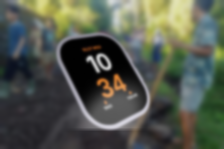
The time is 10:34
